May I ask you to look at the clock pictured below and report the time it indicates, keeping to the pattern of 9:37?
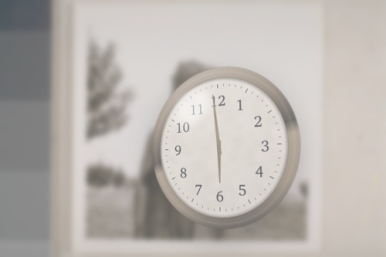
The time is 5:59
